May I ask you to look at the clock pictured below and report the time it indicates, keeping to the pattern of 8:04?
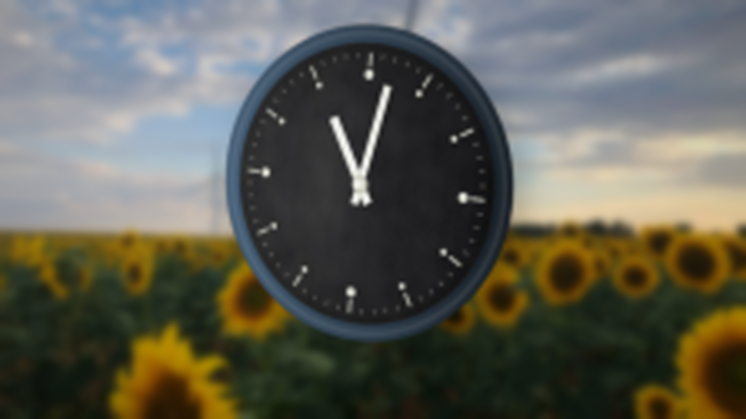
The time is 11:02
